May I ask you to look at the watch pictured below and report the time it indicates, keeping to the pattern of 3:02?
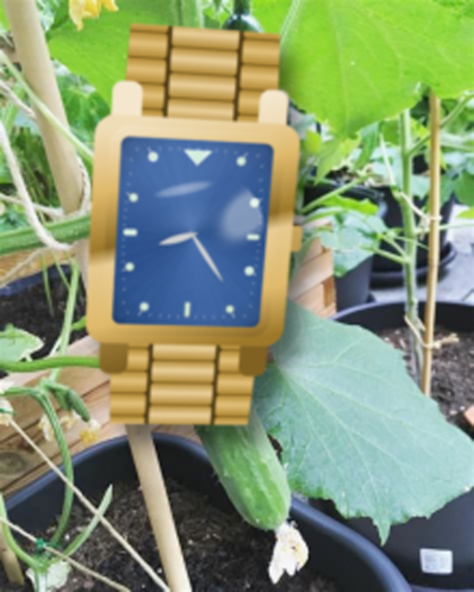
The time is 8:24
